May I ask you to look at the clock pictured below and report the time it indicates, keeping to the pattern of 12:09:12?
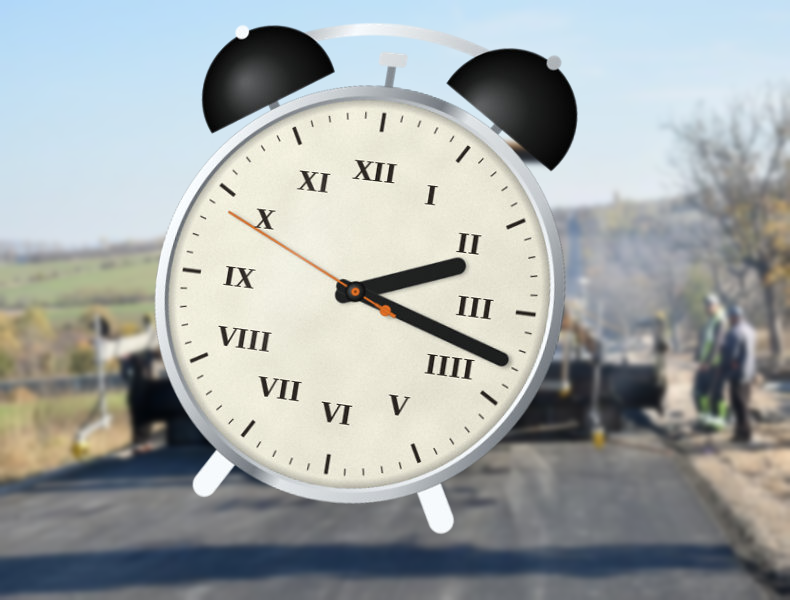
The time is 2:17:49
